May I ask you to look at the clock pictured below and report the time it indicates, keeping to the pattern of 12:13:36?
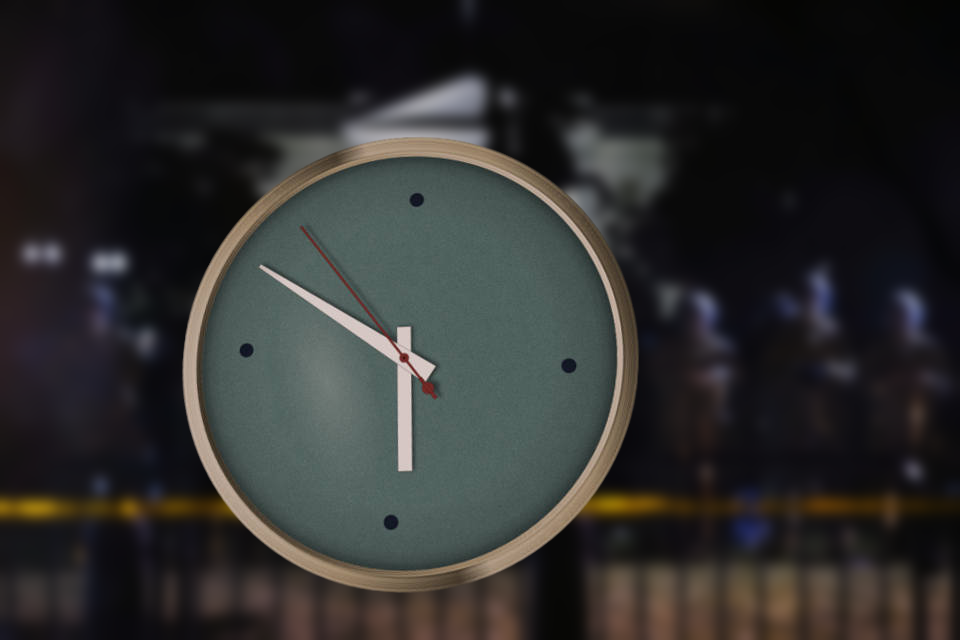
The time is 5:49:53
